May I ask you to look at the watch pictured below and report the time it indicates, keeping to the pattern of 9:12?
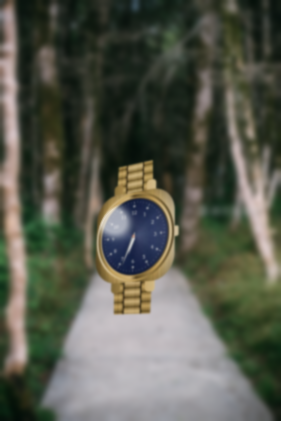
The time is 6:34
